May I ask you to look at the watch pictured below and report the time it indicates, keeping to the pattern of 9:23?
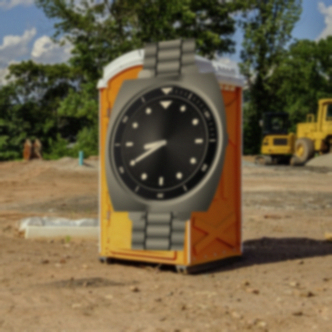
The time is 8:40
